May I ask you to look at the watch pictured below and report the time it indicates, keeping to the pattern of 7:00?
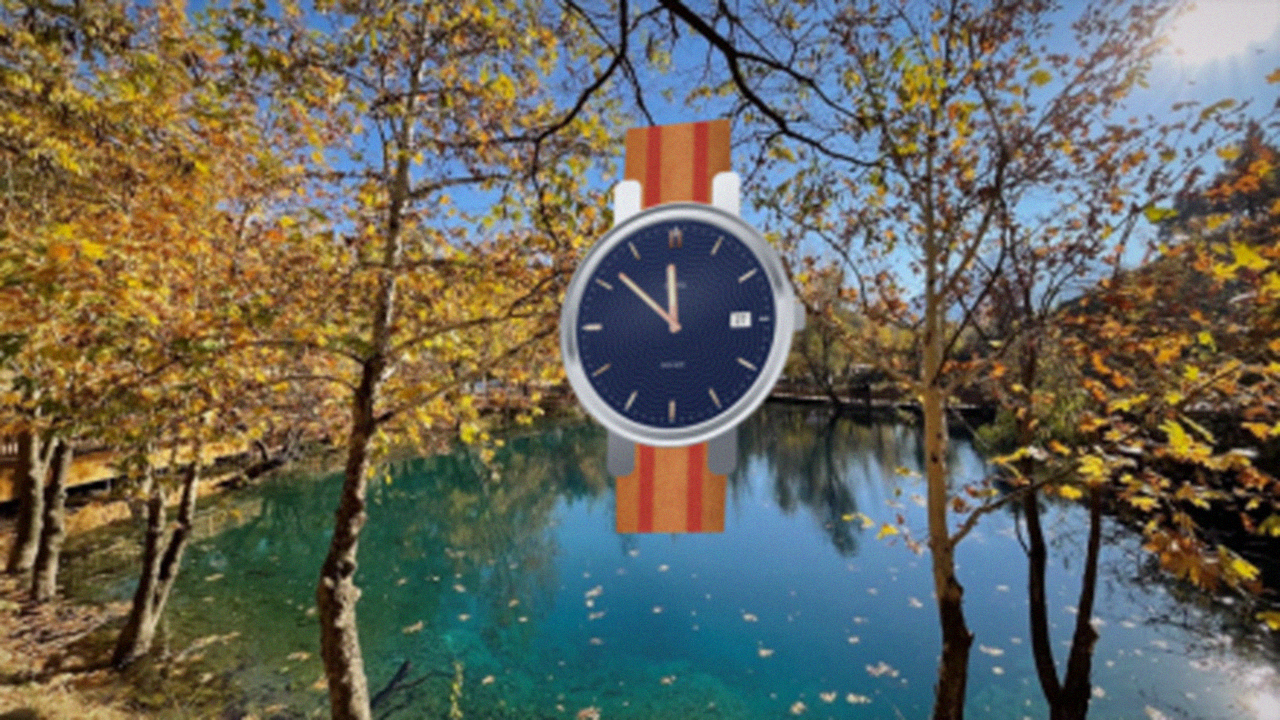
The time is 11:52
